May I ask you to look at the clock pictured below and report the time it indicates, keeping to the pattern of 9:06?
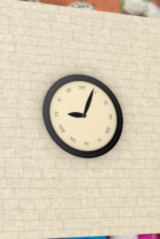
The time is 9:04
